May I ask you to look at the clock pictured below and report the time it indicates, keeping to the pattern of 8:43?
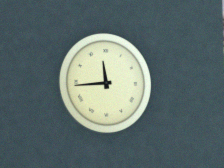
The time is 11:44
